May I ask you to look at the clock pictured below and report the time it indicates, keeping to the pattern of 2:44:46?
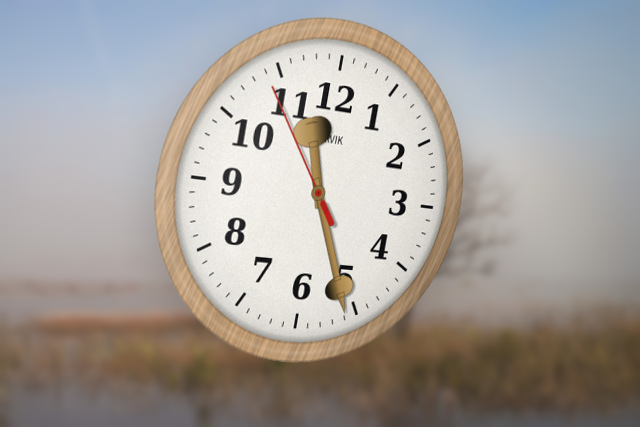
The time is 11:25:54
